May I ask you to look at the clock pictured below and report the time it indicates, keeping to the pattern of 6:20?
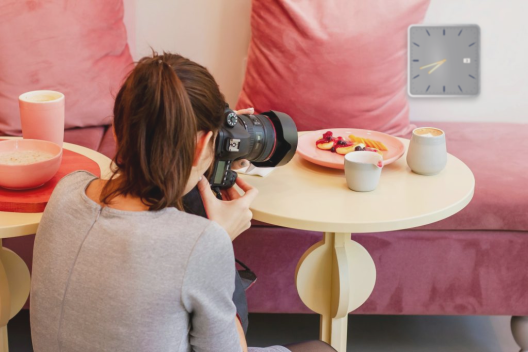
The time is 7:42
